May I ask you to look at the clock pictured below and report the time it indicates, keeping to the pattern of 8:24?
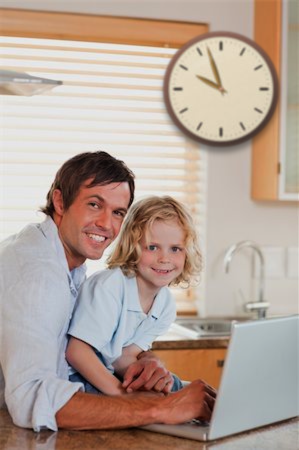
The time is 9:57
